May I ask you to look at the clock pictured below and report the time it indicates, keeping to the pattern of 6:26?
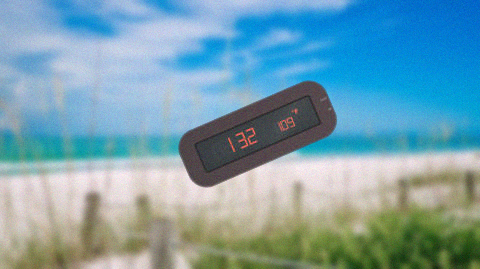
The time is 1:32
